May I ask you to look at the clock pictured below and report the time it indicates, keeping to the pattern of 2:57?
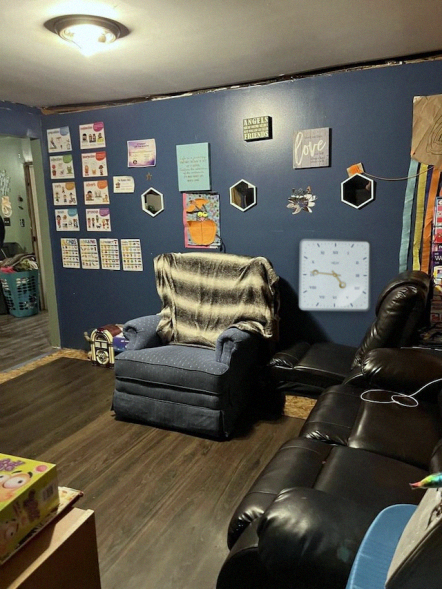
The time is 4:46
